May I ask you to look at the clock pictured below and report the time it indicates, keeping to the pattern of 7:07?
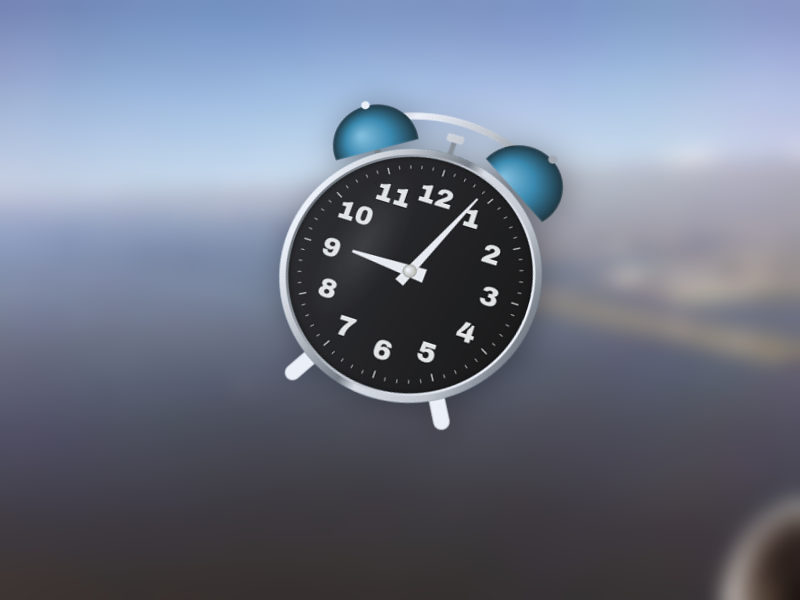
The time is 9:04
